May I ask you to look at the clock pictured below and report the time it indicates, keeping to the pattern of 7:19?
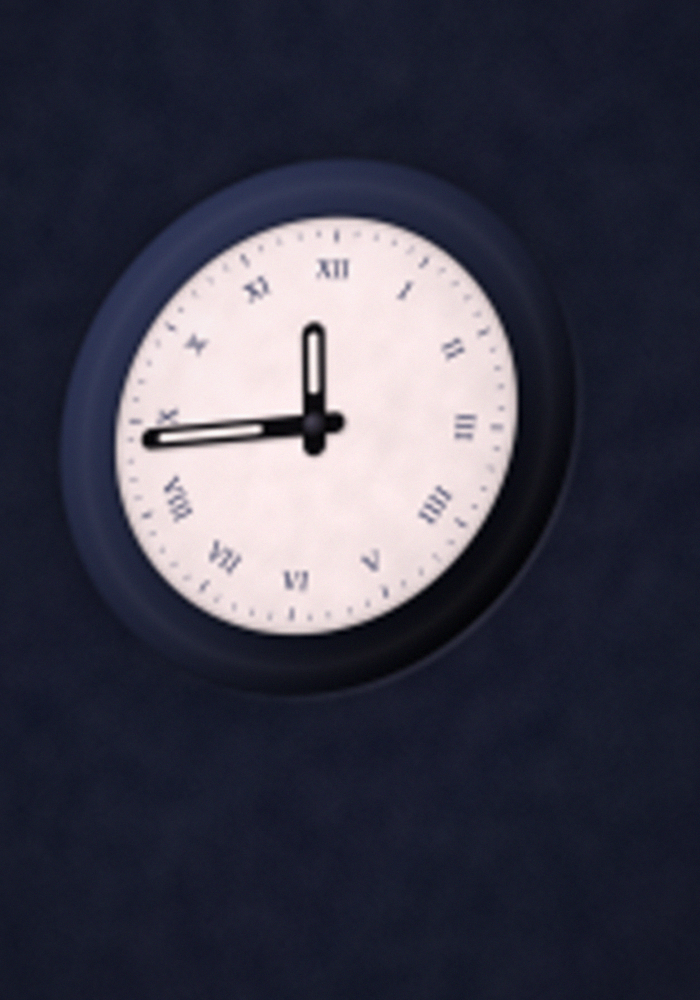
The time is 11:44
